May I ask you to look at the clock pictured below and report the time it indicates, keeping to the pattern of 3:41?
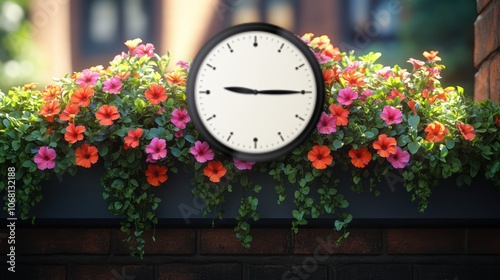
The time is 9:15
